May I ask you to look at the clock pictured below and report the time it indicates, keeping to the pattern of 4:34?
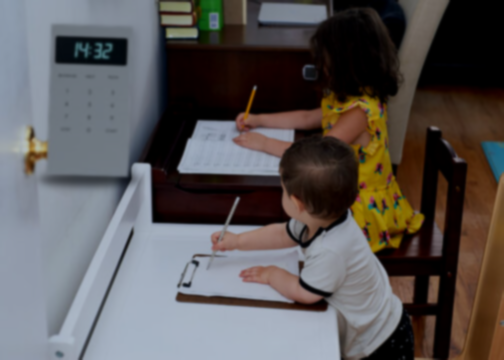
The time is 14:32
